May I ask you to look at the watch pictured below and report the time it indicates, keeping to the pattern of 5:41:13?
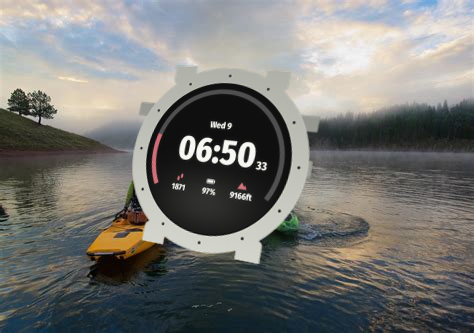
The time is 6:50:33
